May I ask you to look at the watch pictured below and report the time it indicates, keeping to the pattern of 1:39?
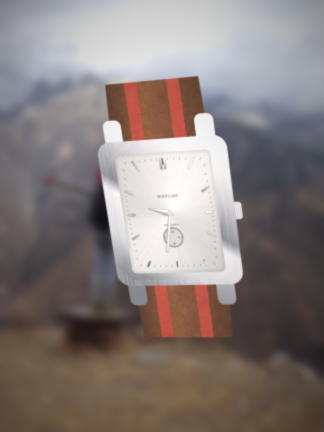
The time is 9:32
